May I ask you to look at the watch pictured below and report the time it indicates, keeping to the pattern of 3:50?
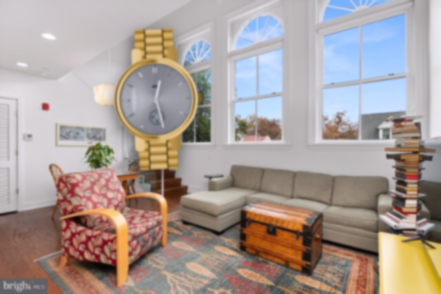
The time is 12:28
